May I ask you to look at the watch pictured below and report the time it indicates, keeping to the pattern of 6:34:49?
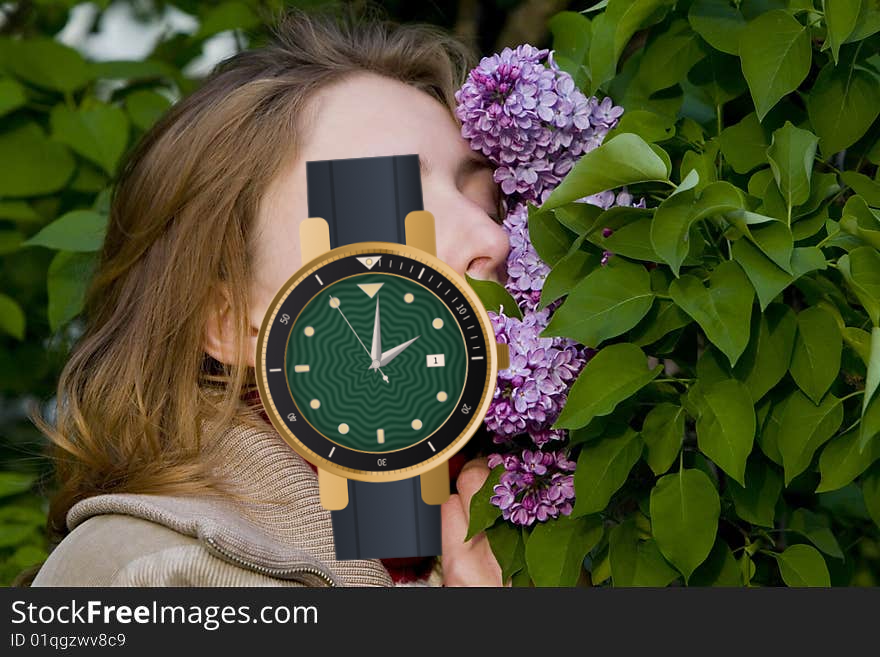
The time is 2:00:55
